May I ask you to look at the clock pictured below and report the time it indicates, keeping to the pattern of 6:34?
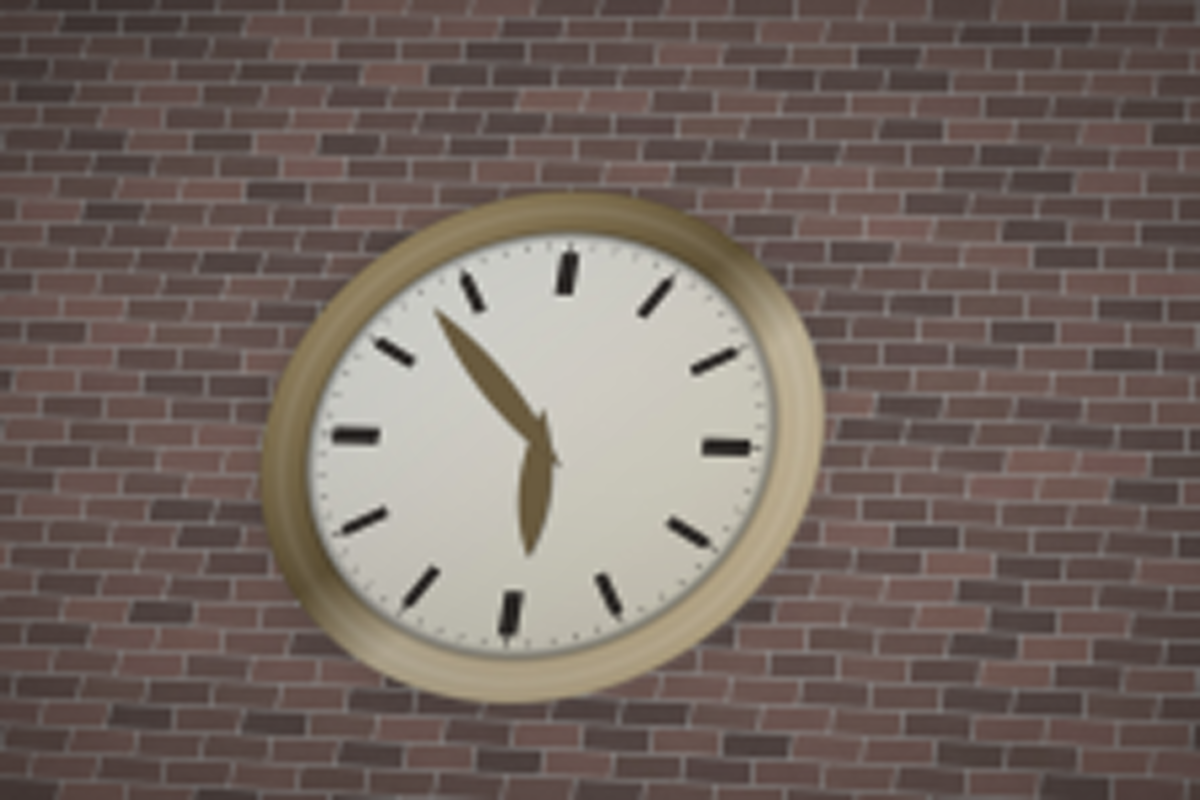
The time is 5:53
